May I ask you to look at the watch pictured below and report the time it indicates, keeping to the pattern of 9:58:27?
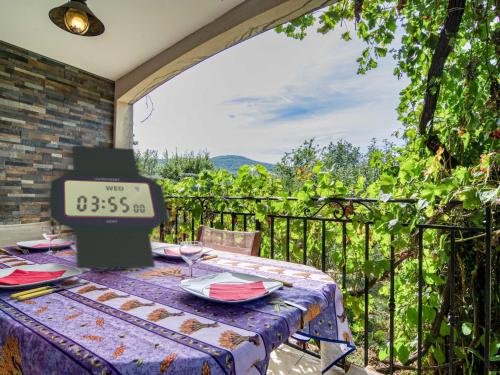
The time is 3:55:00
